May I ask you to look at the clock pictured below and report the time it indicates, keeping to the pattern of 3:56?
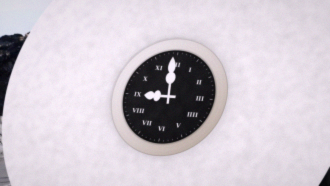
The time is 8:59
